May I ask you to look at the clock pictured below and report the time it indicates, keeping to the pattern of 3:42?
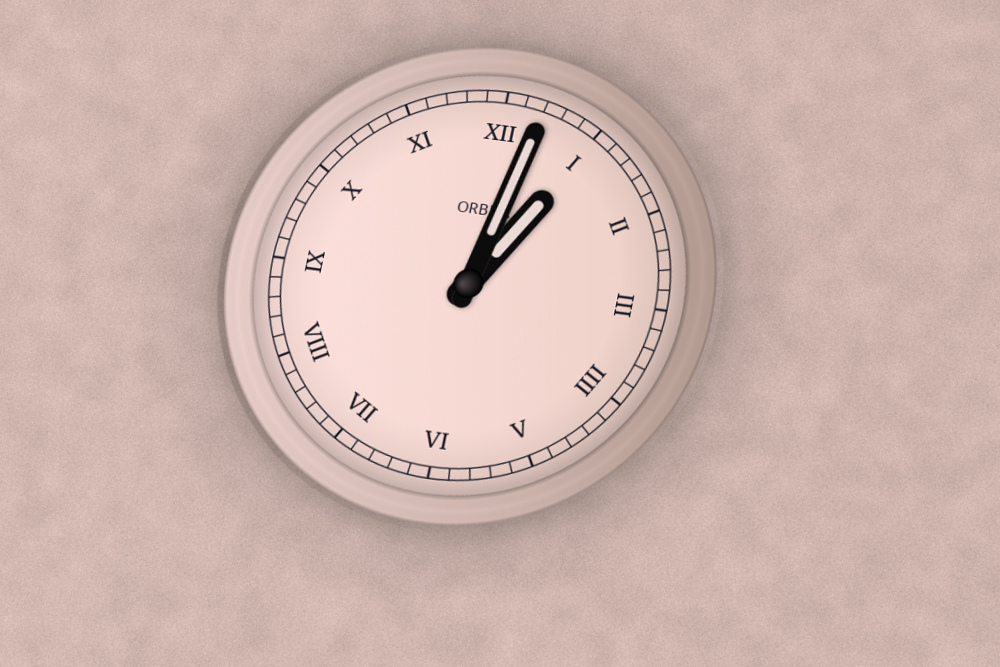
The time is 1:02
